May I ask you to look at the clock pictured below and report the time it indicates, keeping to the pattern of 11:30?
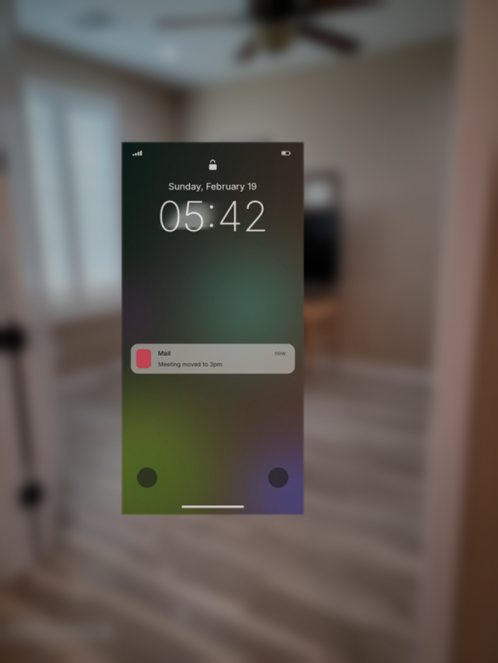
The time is 5:42
